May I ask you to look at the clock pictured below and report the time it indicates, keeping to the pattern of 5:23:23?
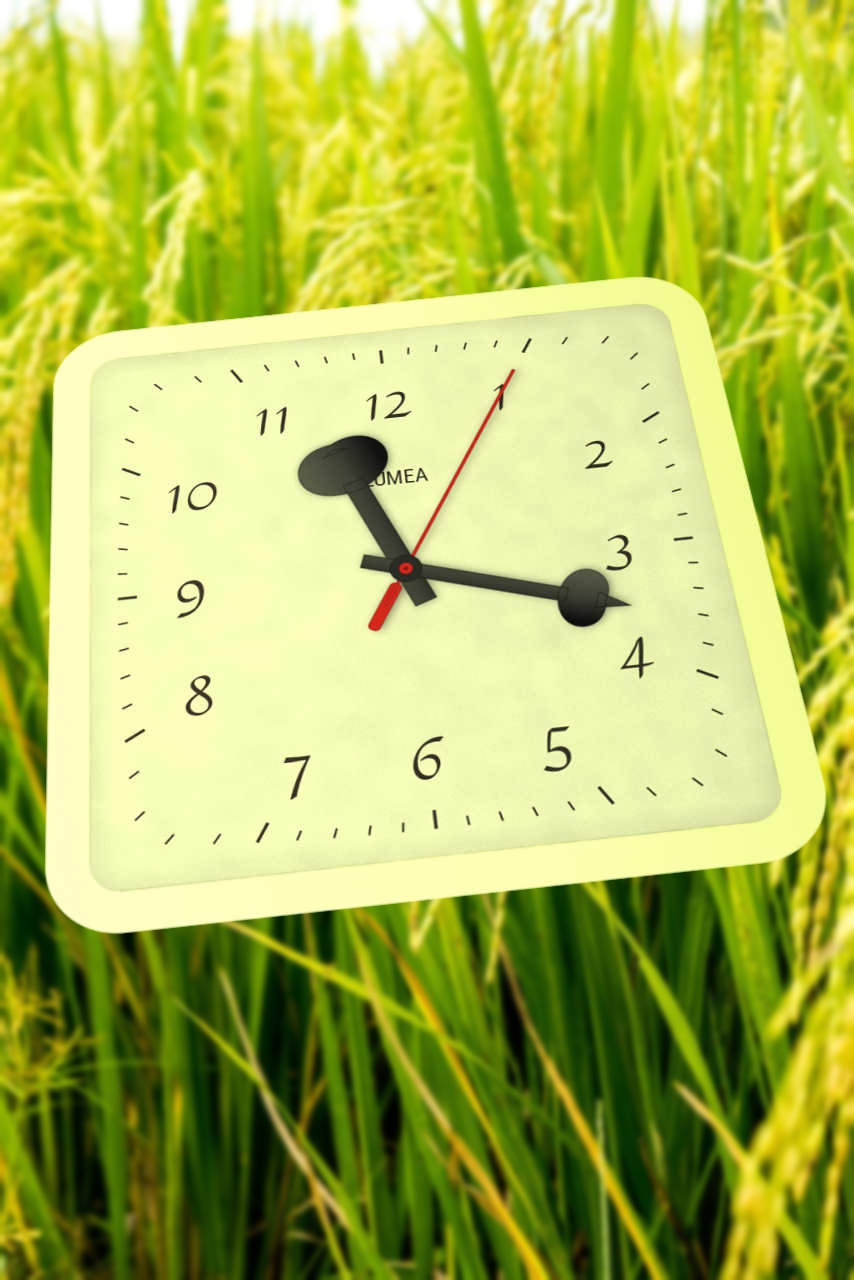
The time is 11:18:05
